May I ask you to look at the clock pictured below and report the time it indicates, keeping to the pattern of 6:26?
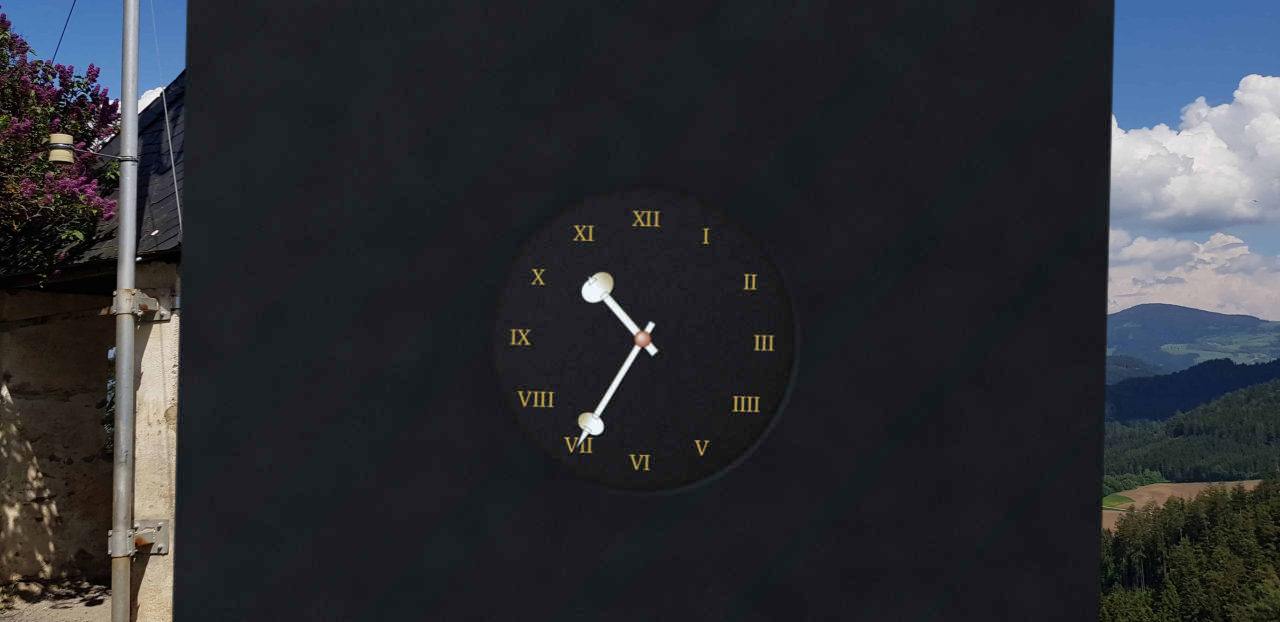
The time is 10:35
